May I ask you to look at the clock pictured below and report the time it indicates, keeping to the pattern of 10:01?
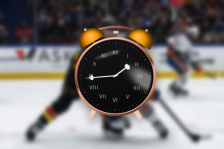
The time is 1:44
